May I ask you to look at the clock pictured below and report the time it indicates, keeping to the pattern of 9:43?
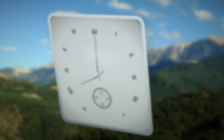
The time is 8:00
